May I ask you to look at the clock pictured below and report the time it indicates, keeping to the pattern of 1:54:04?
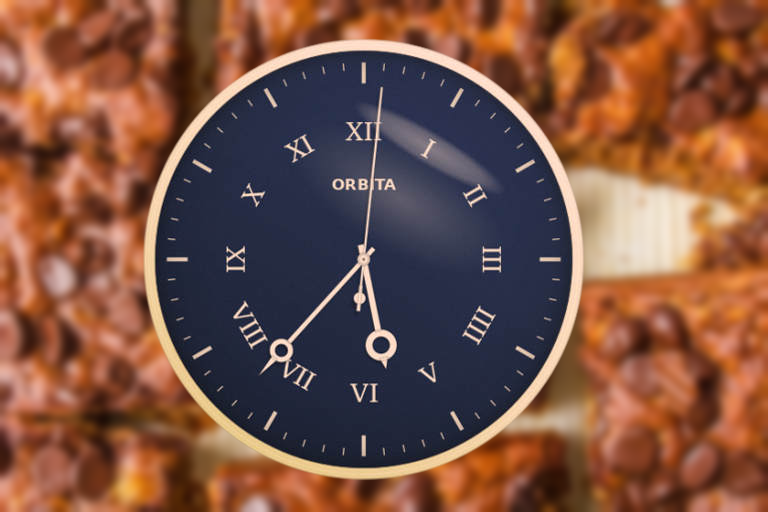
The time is 5:37:01
